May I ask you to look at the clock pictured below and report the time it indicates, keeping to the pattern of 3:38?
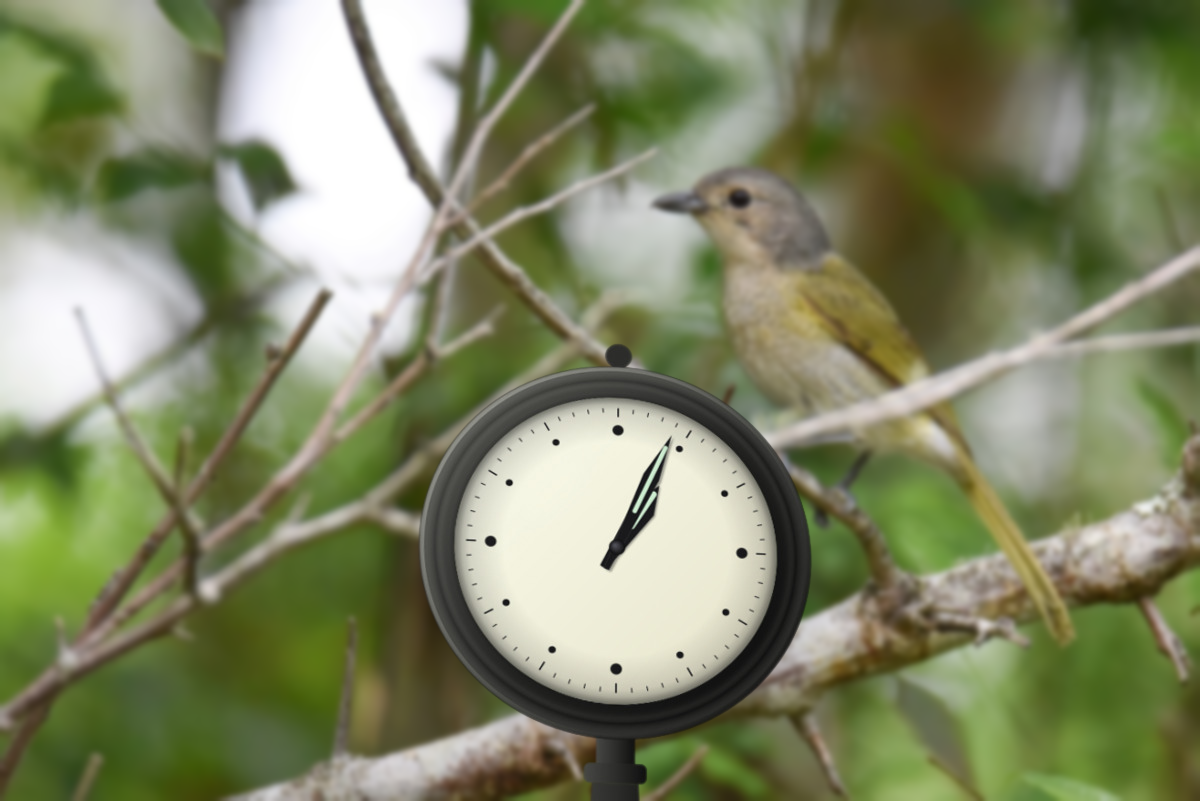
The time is 1:04
